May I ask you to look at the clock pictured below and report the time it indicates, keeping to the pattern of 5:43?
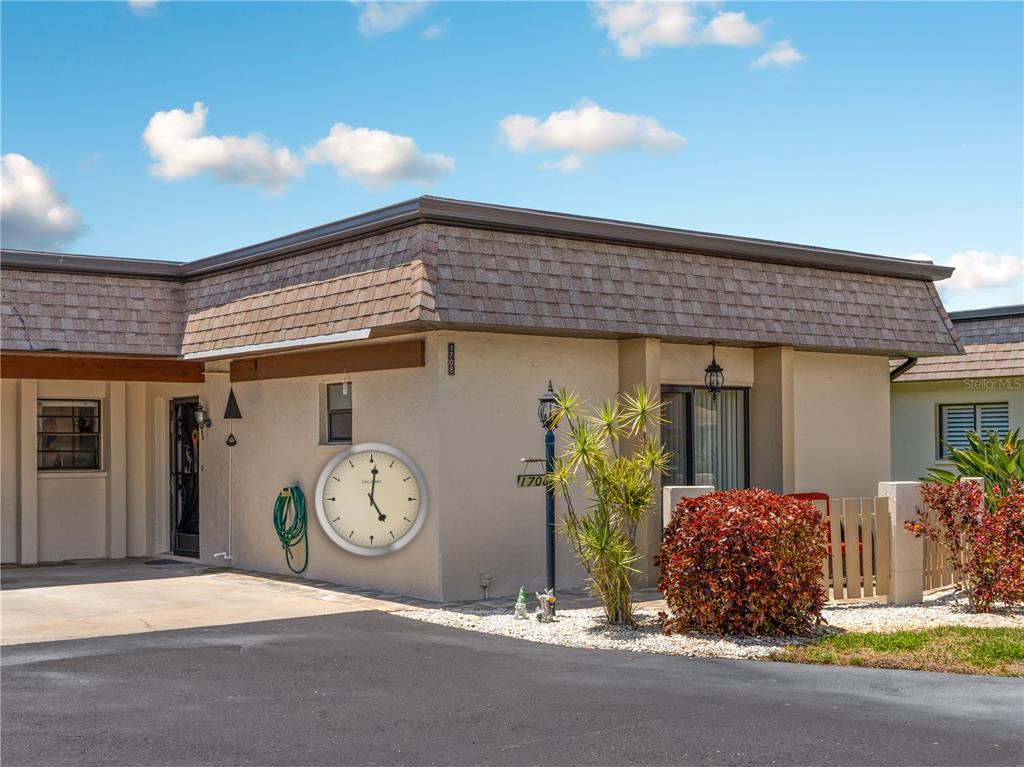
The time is 5:01
